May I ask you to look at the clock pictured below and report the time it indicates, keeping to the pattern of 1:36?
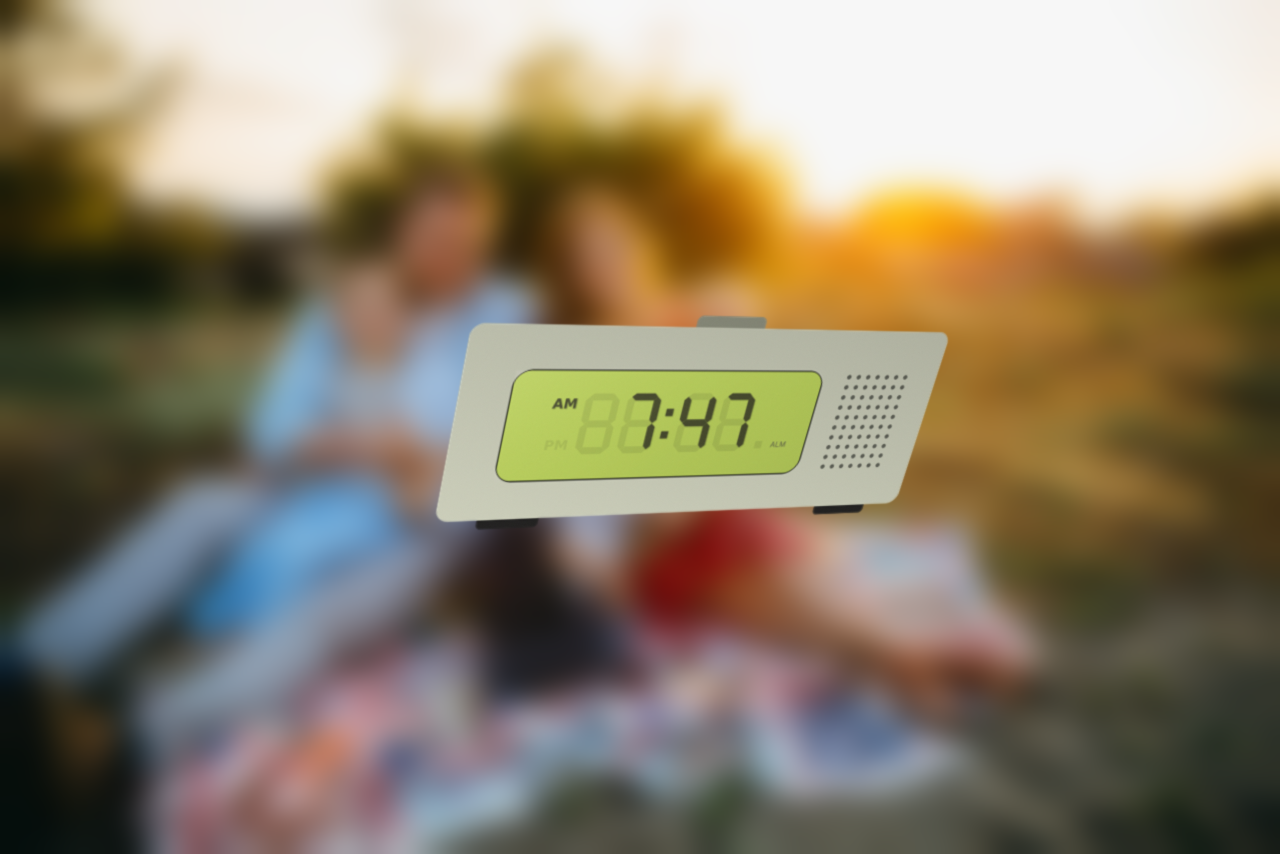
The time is 7:47
